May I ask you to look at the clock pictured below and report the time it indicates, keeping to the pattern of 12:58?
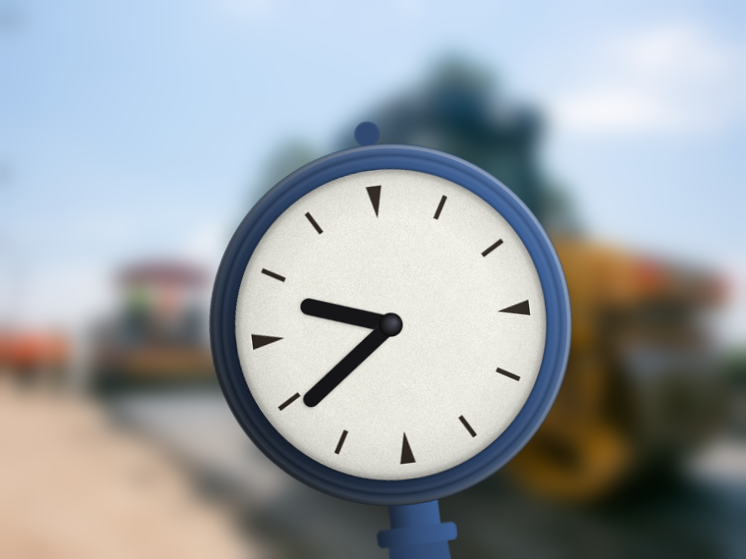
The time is 9:39
